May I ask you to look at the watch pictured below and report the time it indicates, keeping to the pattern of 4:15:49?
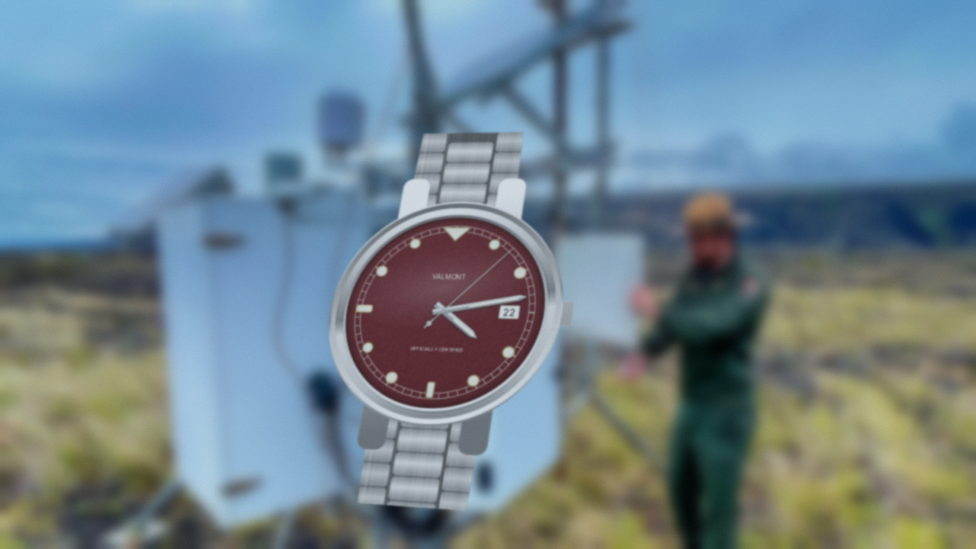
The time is 4:13:07
